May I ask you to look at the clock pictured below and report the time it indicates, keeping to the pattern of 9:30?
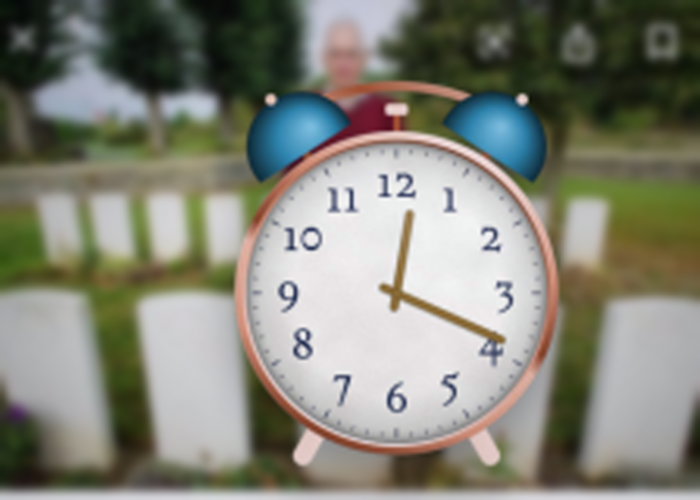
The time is 12:19
